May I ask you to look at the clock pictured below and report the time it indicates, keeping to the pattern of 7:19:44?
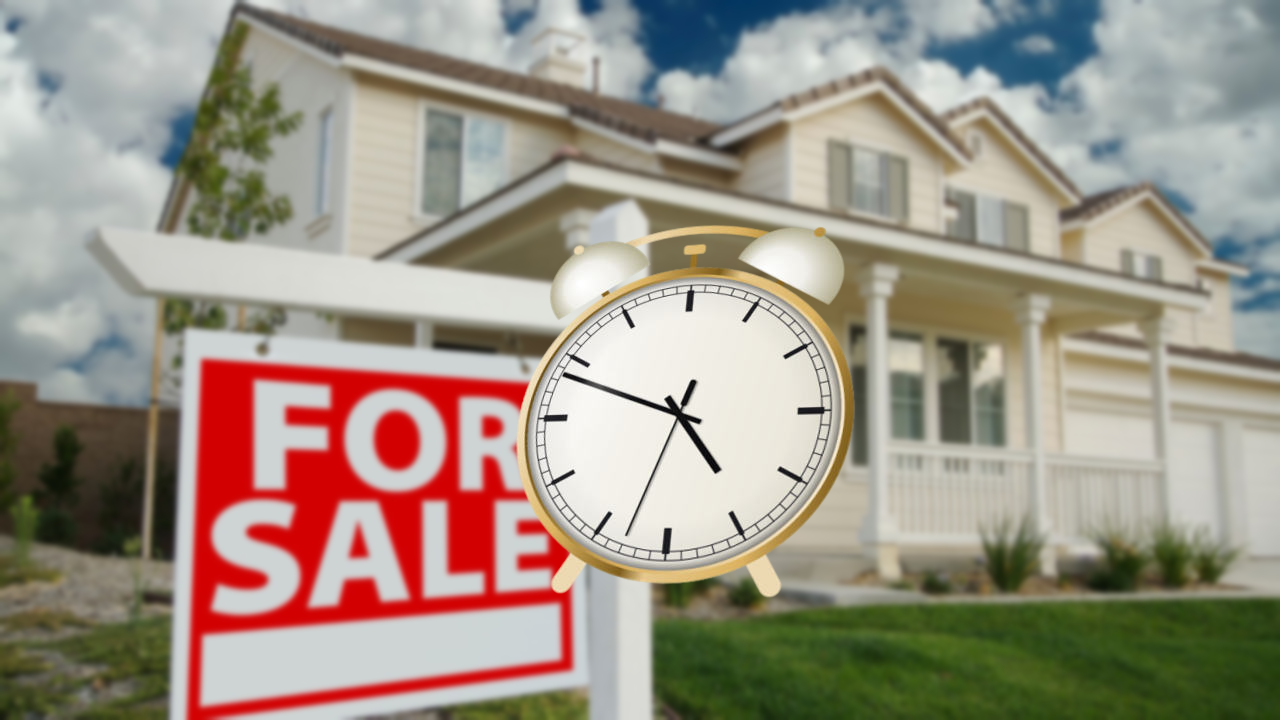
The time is 4:48:33
